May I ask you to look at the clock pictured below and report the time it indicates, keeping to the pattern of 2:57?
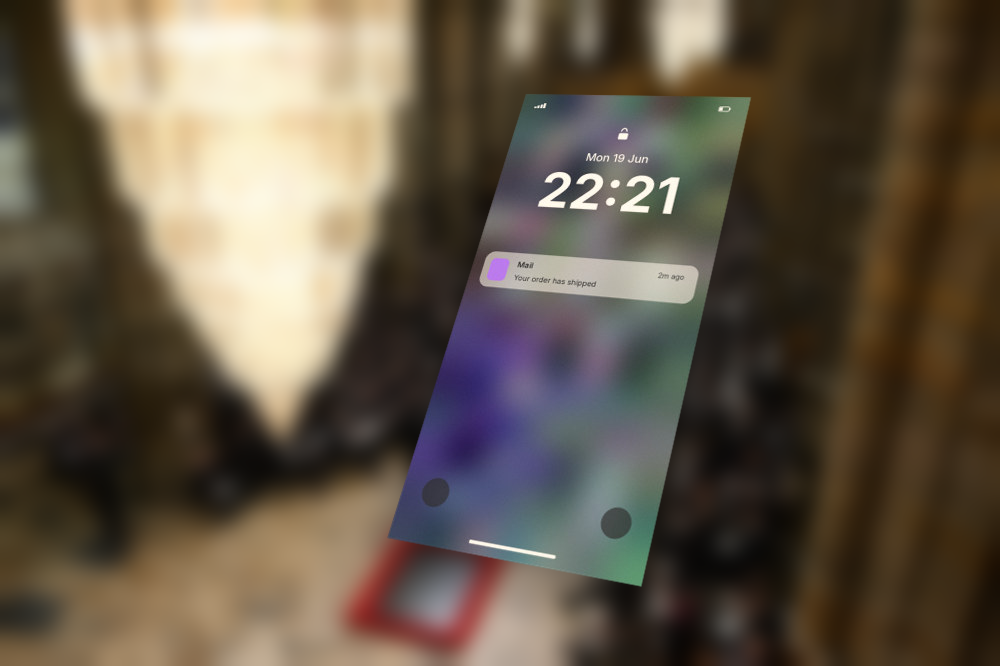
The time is 22:21
